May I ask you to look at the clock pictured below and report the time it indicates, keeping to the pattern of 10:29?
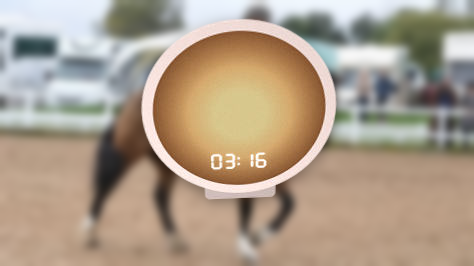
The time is 3:16
